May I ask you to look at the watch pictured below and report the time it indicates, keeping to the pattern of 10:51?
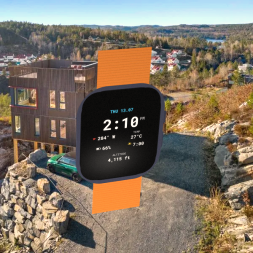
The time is 2:10
